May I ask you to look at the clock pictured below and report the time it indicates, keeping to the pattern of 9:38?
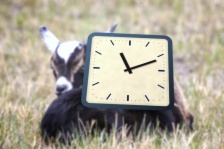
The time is 11:11
